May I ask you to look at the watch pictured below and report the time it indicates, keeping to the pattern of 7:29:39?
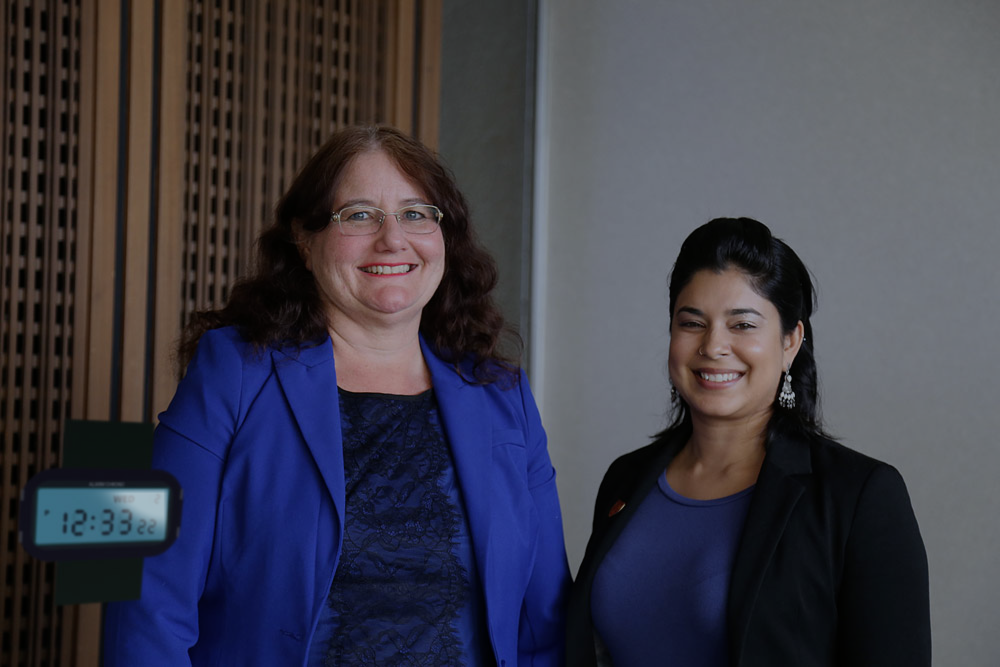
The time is 12:33:22
